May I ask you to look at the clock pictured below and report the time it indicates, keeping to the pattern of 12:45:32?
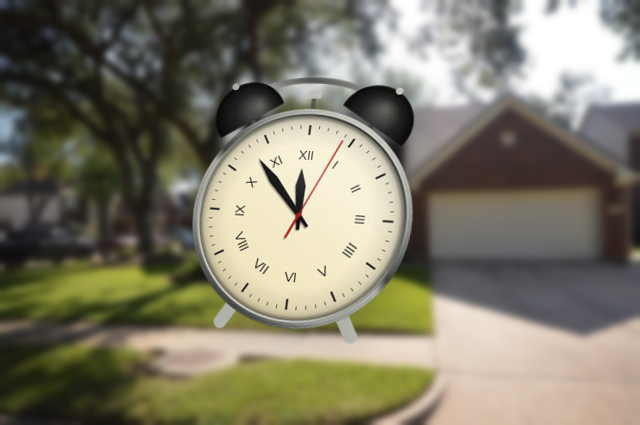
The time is 11:53:04
